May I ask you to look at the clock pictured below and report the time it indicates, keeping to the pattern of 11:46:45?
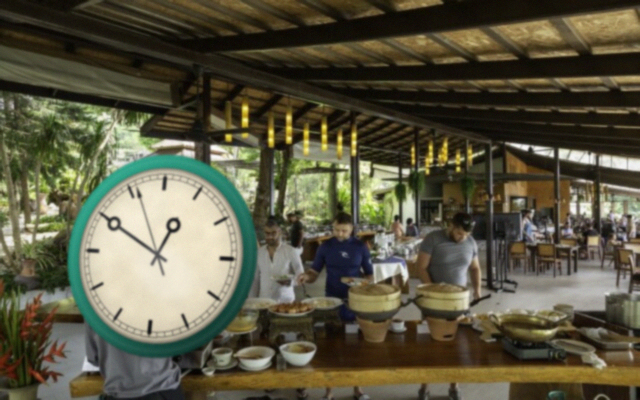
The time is 12:49:56
